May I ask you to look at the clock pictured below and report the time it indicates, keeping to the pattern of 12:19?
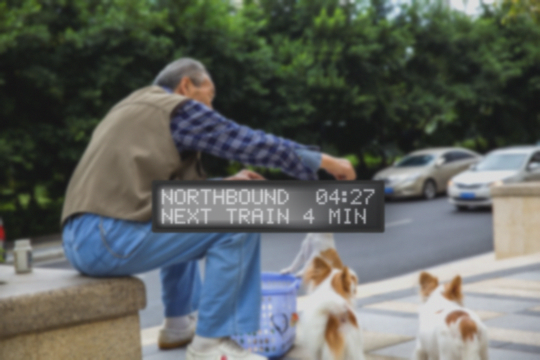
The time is 4:27
